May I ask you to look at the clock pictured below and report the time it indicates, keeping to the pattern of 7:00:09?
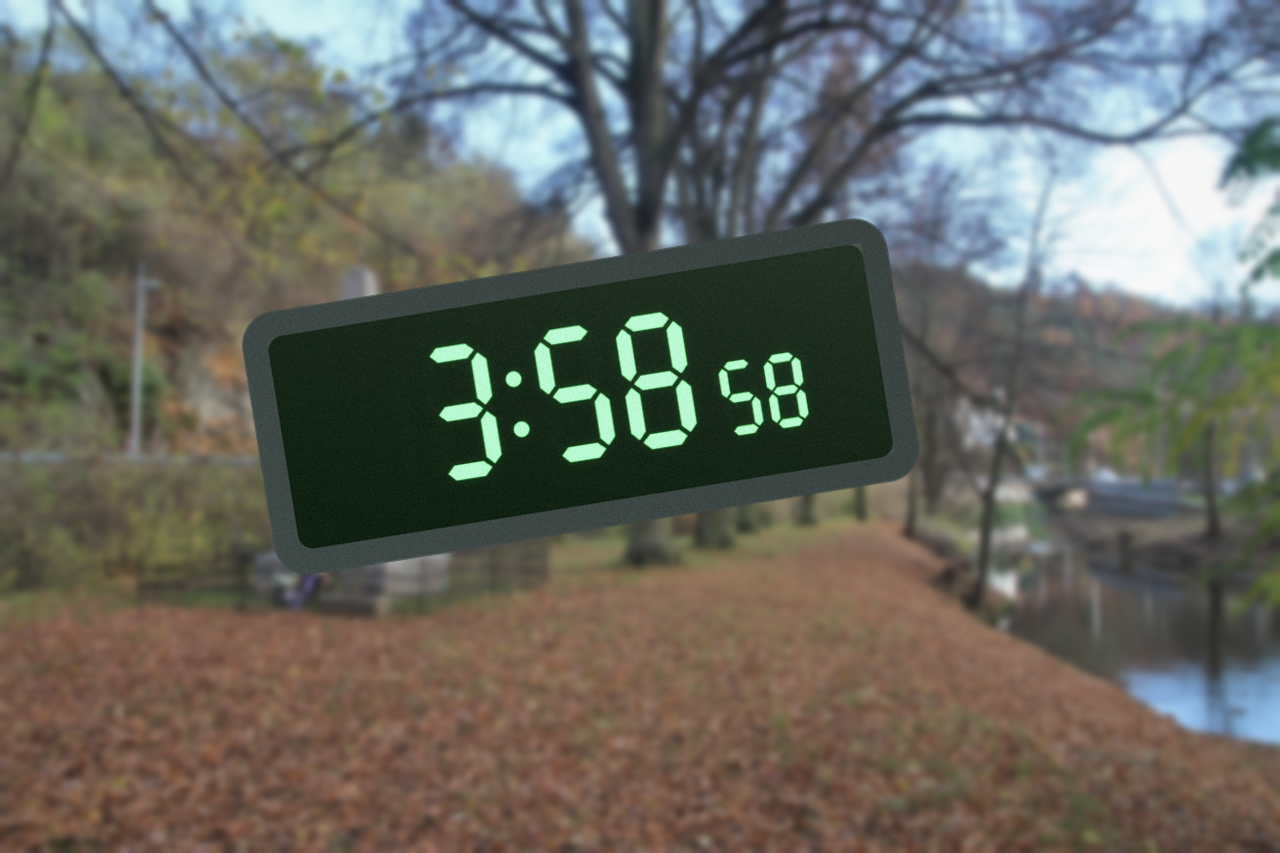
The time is 3:58:58
